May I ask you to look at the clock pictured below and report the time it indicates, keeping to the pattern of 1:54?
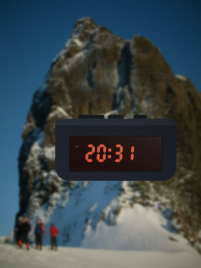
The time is 20:31
